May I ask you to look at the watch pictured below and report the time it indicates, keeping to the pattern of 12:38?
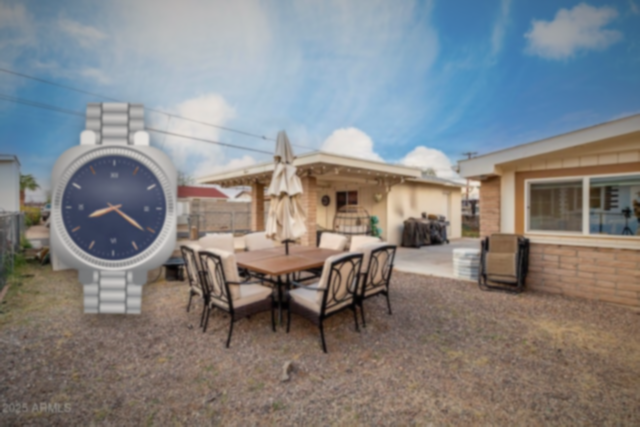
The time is 8:21
